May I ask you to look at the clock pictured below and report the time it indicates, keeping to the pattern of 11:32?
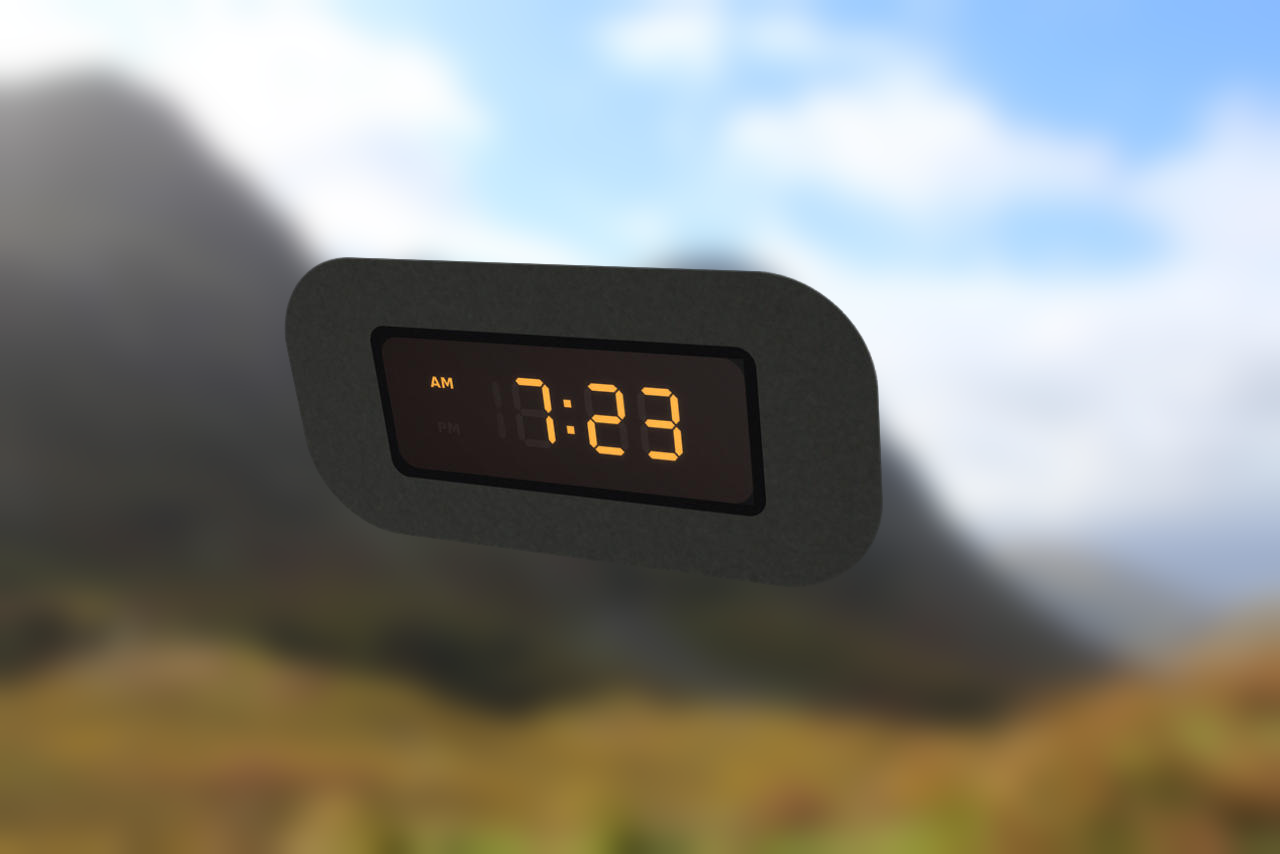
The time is 7:23
